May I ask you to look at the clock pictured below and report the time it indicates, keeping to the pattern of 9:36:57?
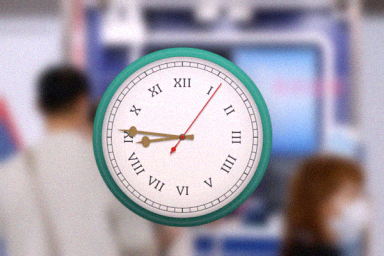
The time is 8:46:06
